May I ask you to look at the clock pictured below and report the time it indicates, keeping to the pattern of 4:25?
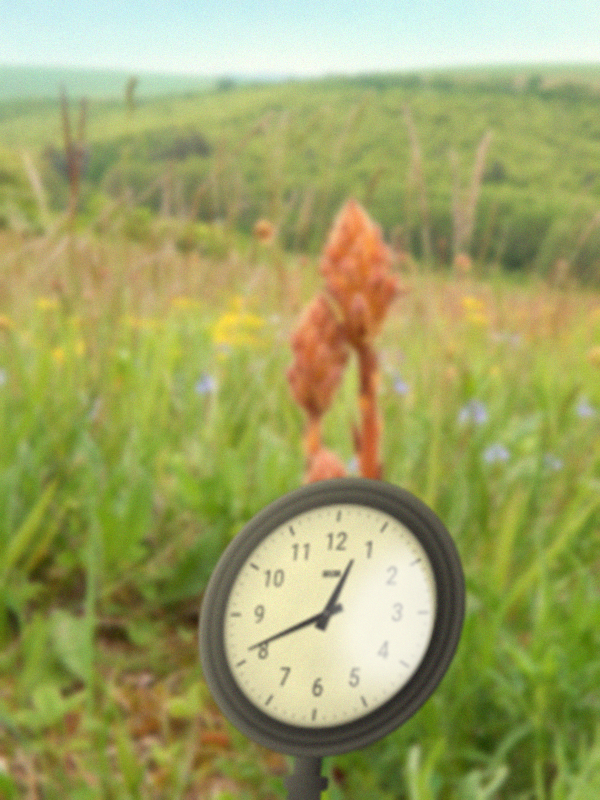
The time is 12:41
